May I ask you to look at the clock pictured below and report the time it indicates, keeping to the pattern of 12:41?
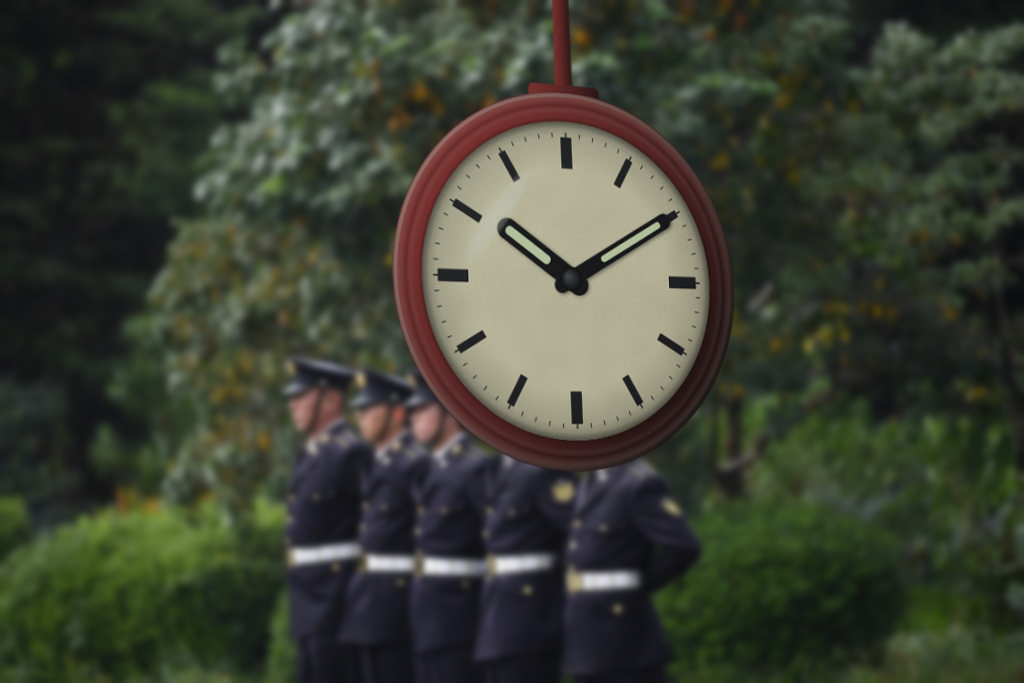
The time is 10:10
